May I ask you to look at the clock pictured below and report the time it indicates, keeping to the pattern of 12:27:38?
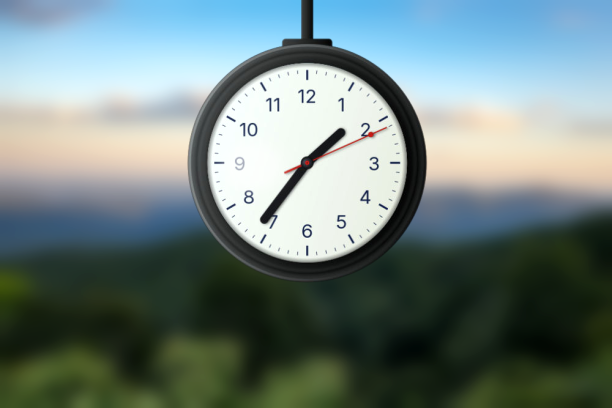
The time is 1:36:11
